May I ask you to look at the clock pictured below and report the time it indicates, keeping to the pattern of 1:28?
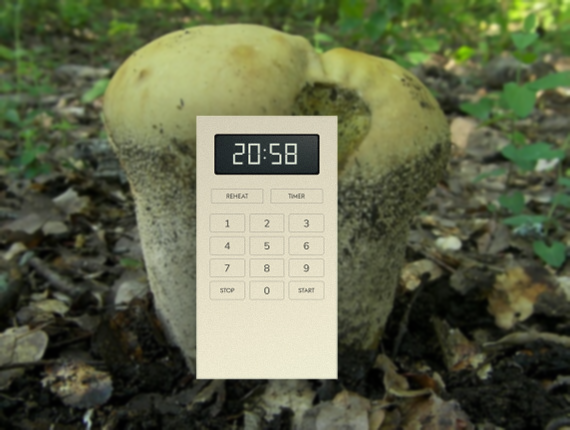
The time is 20:58
